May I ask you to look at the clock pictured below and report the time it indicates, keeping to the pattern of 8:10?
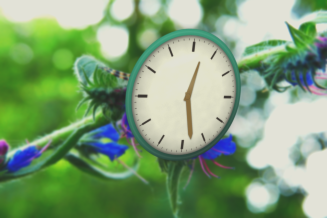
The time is 12:28
